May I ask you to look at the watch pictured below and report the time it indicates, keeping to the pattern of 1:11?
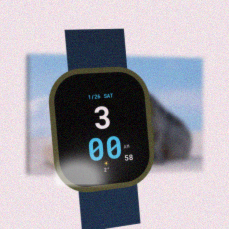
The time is 3:00
